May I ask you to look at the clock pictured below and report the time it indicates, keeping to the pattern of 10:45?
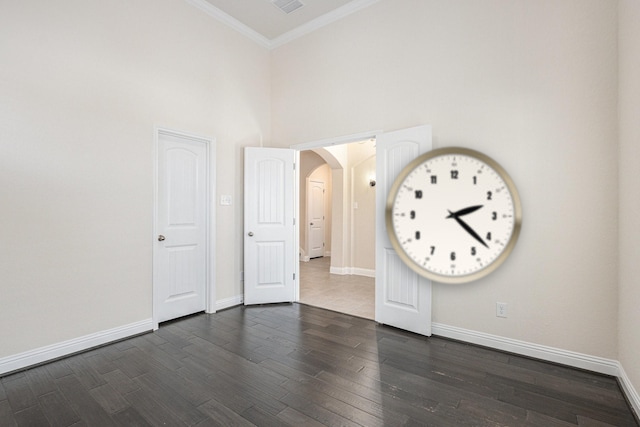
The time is 2:22
